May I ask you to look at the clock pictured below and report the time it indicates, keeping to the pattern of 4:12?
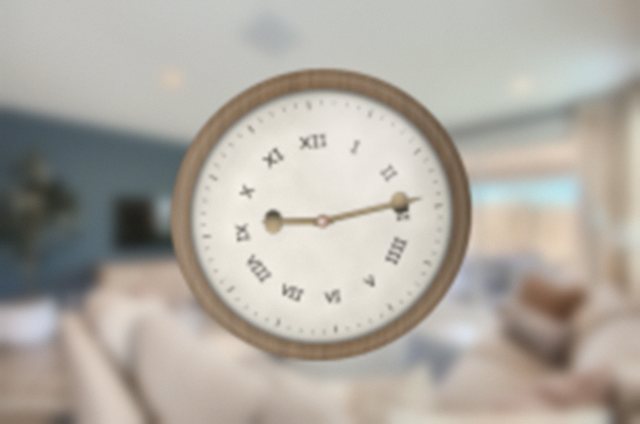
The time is 9:14
